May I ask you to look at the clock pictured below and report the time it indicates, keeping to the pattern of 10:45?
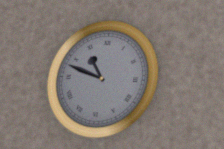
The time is 10:48
